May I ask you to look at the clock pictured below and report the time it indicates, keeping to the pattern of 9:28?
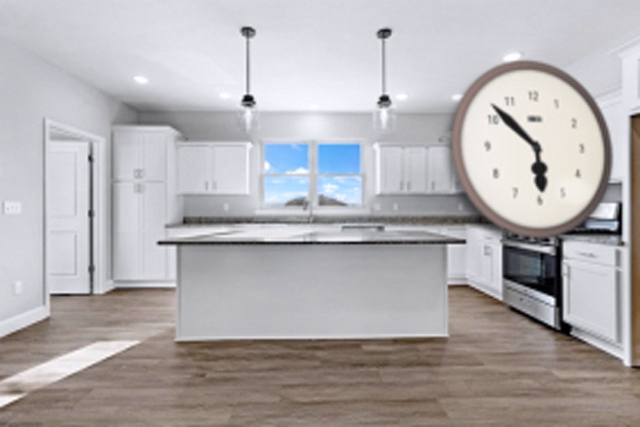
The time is 5:52
